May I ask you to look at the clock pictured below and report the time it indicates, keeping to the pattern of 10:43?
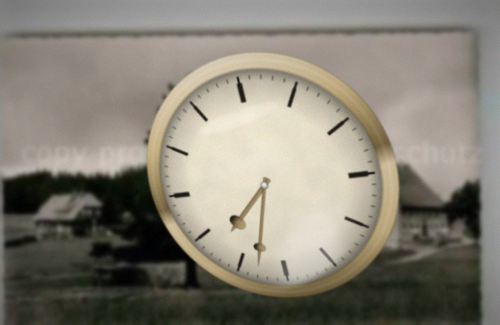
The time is 7:33
